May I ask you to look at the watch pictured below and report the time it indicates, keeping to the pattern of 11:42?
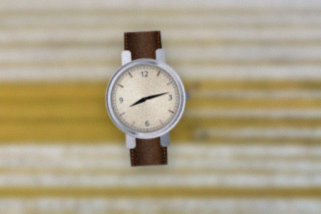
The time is 8:13
